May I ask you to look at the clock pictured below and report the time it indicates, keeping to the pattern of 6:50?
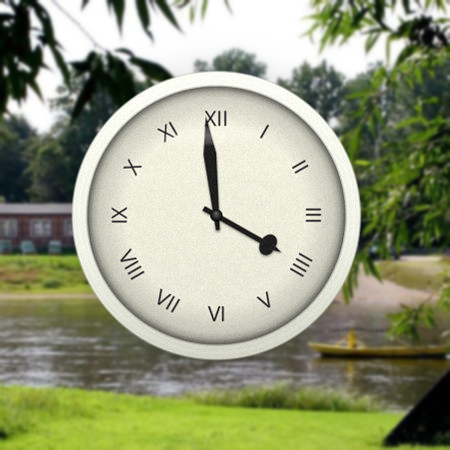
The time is 3:59
